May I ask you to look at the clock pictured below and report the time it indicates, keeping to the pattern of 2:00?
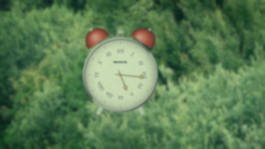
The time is 5:16
